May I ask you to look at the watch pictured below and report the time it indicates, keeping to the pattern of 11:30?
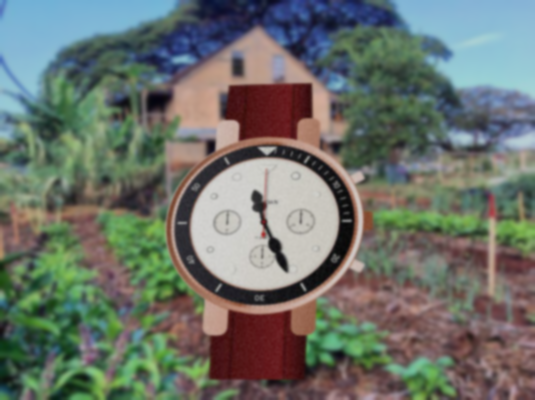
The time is 11:26
